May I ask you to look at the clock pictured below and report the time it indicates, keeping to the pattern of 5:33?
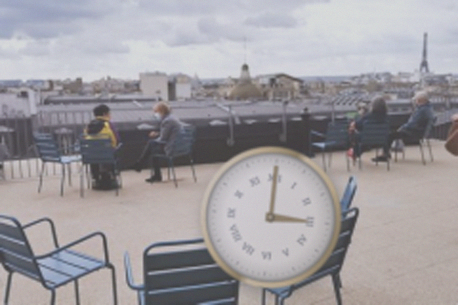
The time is 3:00
